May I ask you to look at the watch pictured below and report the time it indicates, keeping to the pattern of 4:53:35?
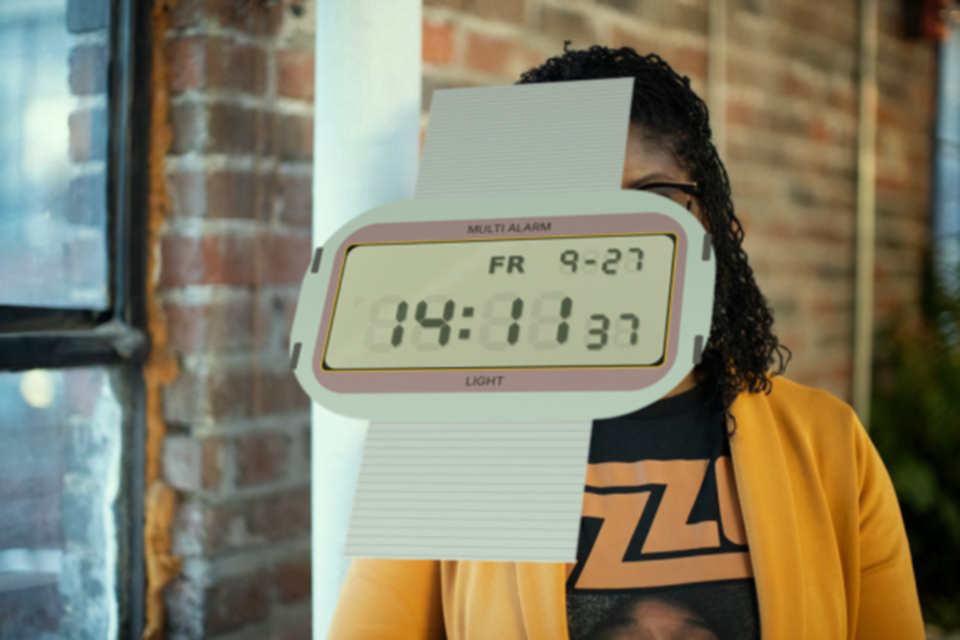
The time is 14:11:37
